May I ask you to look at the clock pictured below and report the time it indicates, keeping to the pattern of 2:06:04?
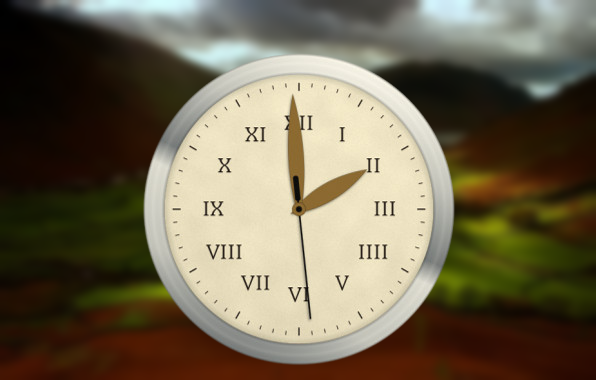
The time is 1:59:29
